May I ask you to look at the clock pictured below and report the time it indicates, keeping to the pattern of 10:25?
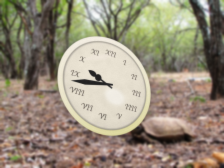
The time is 9:43
